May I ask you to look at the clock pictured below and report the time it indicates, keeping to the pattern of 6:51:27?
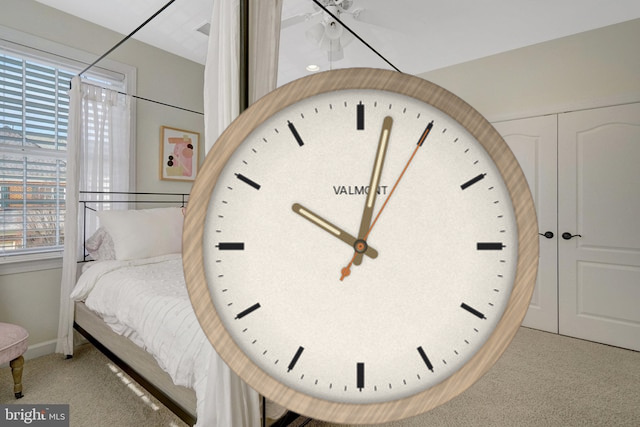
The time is 10:02:05
